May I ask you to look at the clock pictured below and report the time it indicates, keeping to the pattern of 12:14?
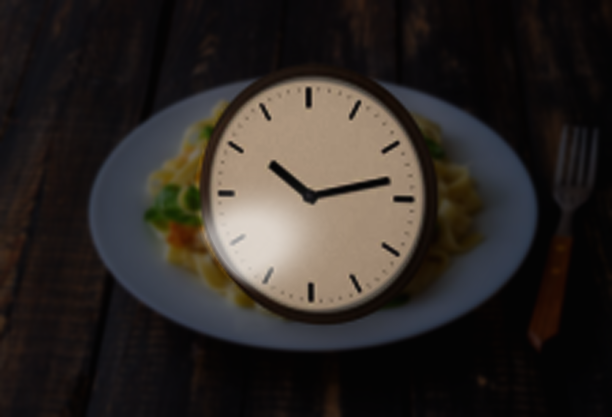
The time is 10:13
